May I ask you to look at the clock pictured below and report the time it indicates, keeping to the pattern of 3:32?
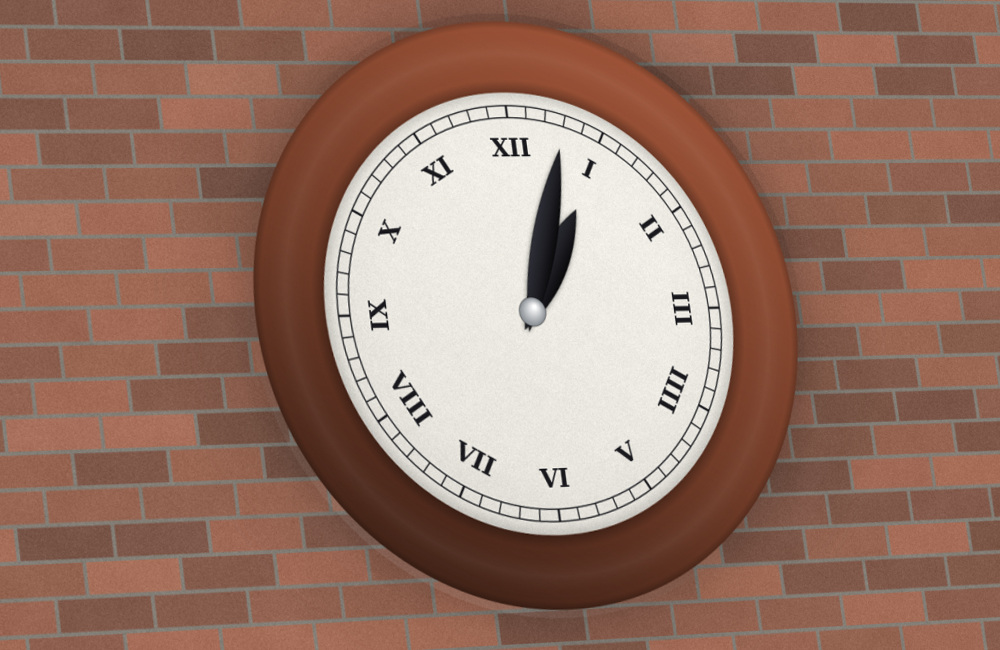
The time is 1:03
